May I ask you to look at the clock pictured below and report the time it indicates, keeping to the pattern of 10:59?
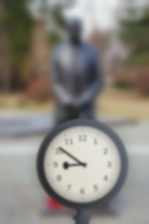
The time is 8:51
